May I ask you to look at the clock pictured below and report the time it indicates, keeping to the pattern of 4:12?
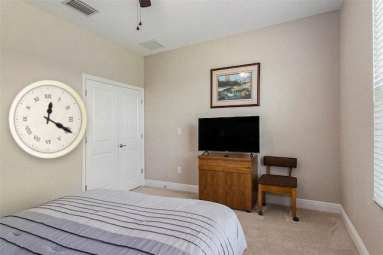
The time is 12:20
